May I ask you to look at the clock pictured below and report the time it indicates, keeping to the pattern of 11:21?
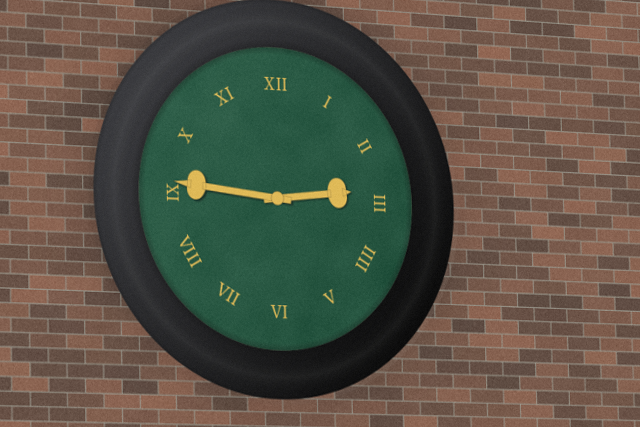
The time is 2:46
